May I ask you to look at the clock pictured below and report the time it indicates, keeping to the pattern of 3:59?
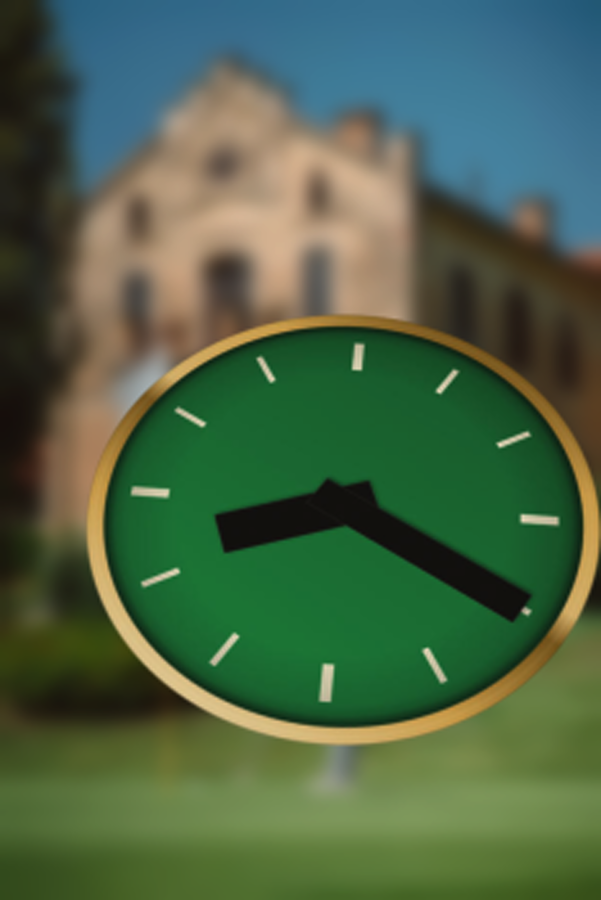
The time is 8:20
